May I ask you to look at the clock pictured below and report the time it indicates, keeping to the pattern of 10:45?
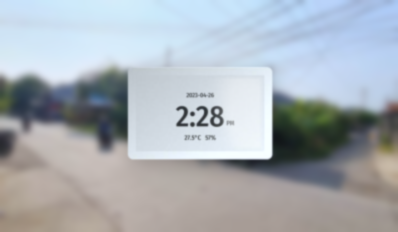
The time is 2:28
